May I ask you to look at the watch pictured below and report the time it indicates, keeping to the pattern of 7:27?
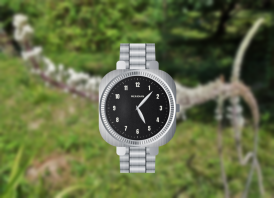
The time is 5:07
